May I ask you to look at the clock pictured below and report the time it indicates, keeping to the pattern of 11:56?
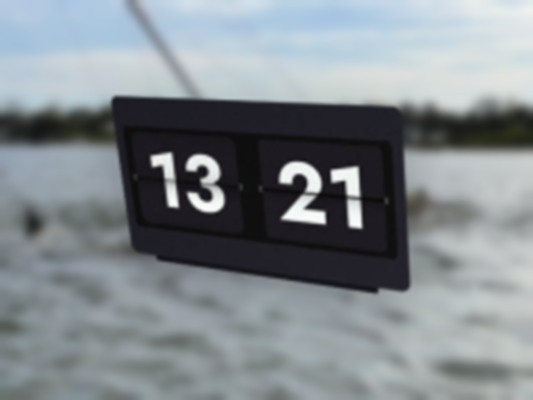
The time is 13:21
